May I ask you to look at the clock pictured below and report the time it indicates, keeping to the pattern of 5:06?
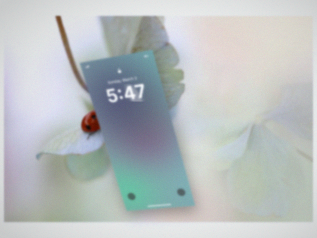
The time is 5:47
